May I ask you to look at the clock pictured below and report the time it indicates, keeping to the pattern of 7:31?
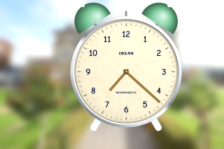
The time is 7:22
